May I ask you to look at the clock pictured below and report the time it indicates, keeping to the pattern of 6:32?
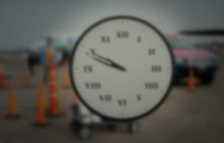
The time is 9:49
